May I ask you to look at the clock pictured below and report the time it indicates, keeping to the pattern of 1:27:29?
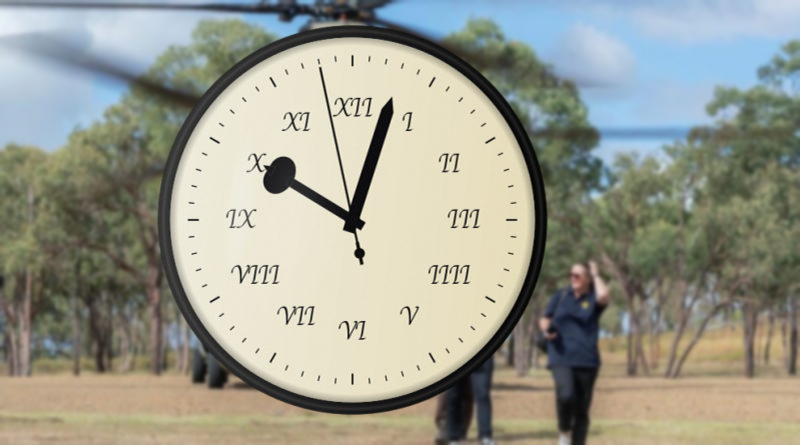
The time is 10:02:58
